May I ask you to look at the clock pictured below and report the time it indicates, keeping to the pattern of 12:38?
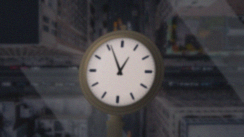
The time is 12:56
